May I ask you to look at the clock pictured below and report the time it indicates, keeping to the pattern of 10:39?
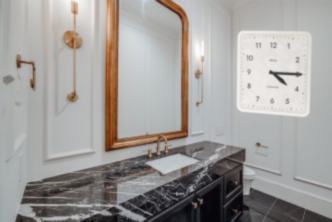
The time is 4:15
